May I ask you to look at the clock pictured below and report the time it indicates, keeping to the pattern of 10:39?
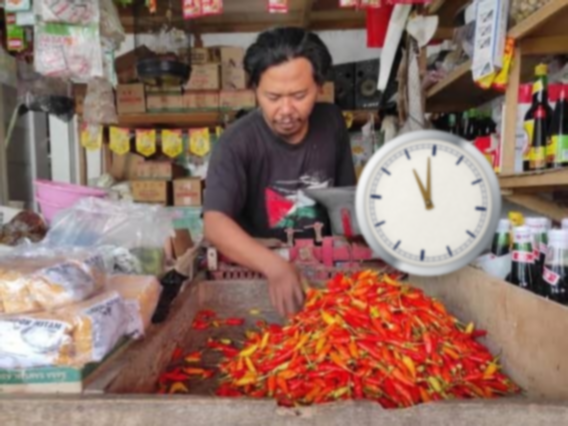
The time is 10:59
